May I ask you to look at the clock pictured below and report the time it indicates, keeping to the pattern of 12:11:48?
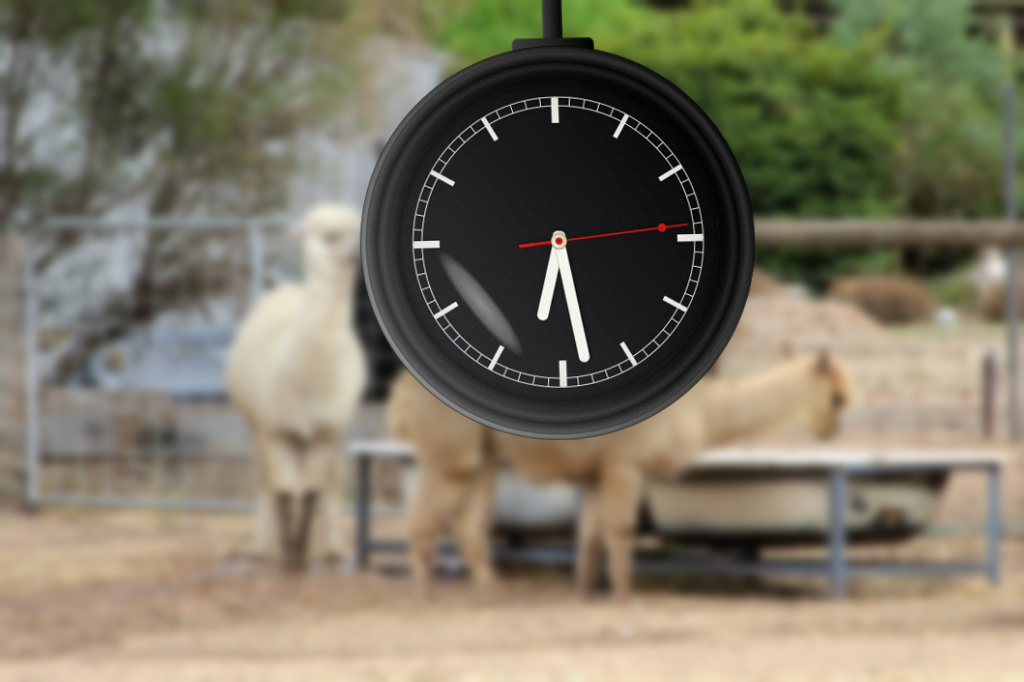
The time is 6:28:14
